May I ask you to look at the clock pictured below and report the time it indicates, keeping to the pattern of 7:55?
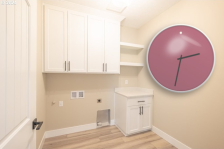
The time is 2:32
